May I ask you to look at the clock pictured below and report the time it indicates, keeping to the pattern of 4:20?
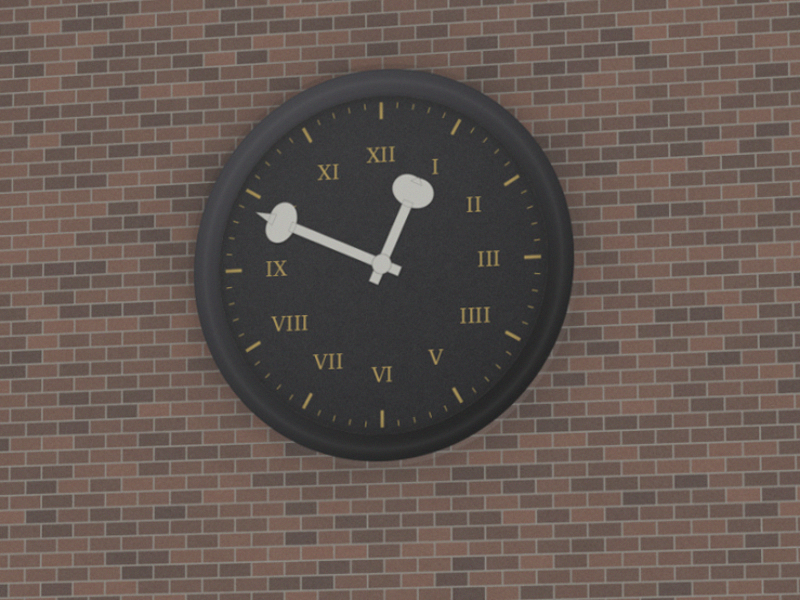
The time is 12:49
